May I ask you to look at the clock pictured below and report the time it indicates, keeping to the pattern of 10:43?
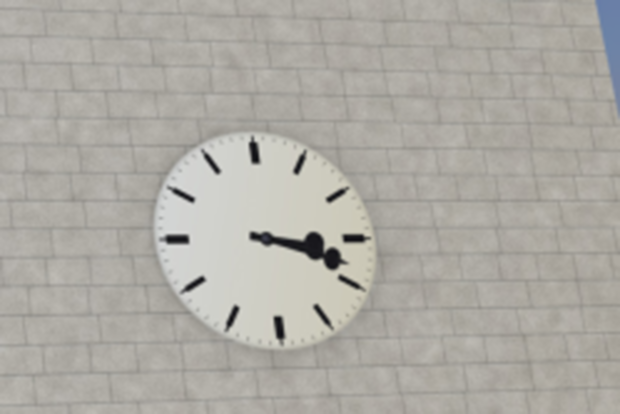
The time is 3:18
